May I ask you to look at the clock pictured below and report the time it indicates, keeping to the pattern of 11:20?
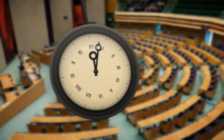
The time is 12:03
